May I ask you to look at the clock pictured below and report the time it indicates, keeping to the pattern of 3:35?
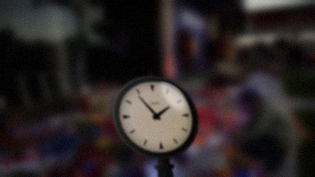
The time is 1:54
